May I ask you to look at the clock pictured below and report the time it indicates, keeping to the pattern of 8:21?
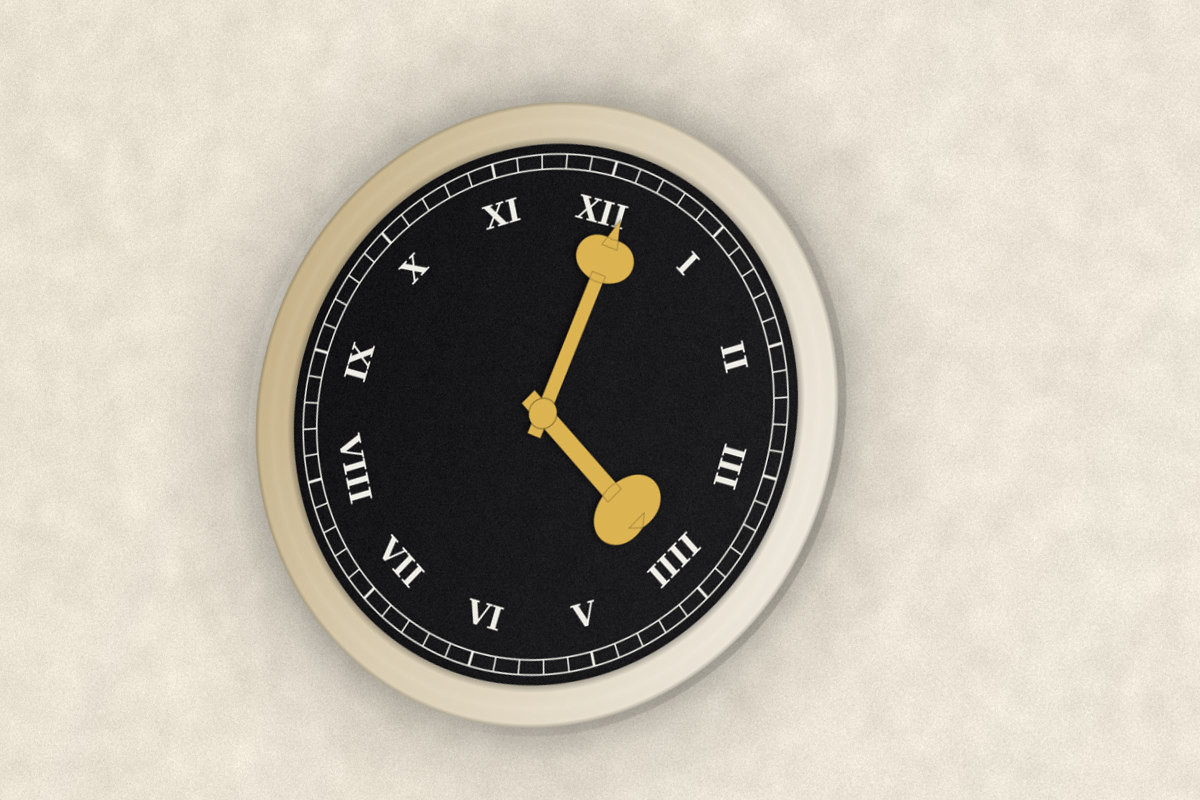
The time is 4:01
